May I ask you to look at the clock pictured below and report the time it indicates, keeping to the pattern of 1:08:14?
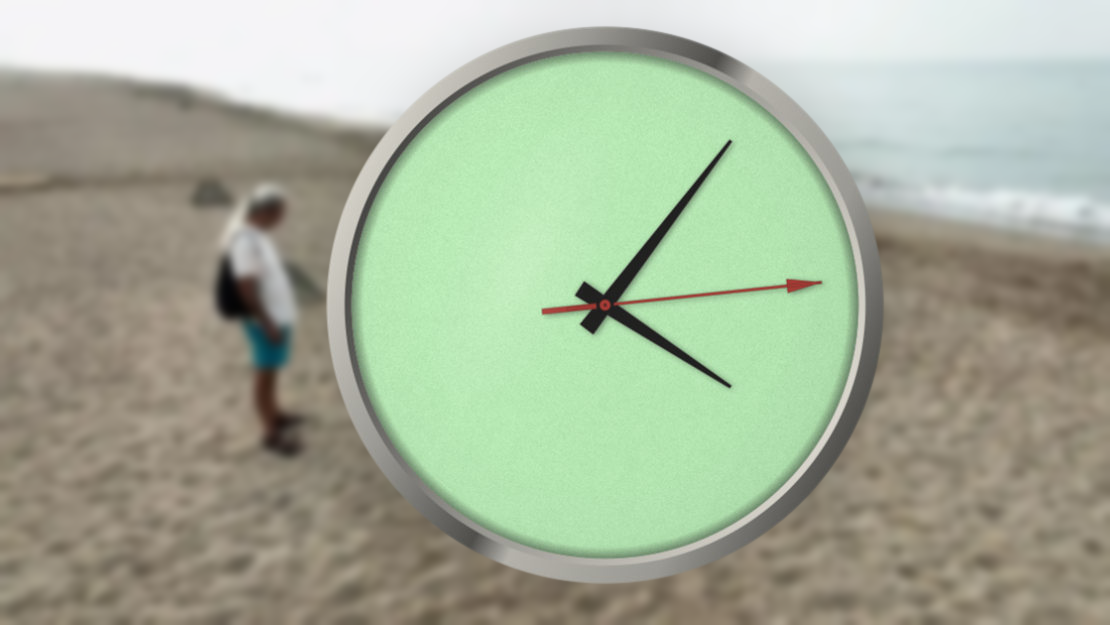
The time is 4:06:14
